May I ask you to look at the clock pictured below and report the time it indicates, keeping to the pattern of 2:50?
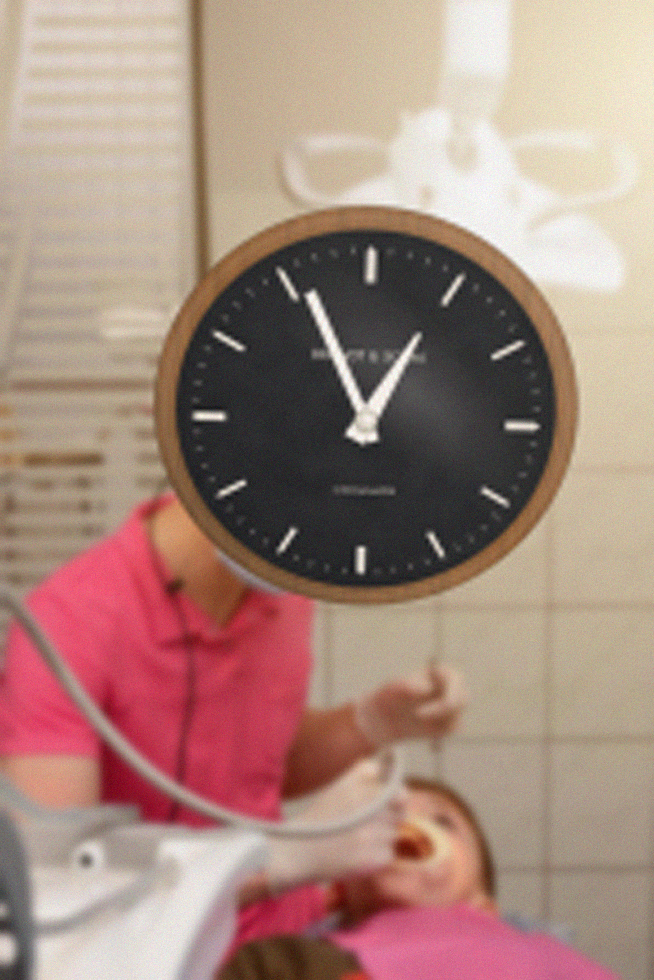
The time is 12:56
